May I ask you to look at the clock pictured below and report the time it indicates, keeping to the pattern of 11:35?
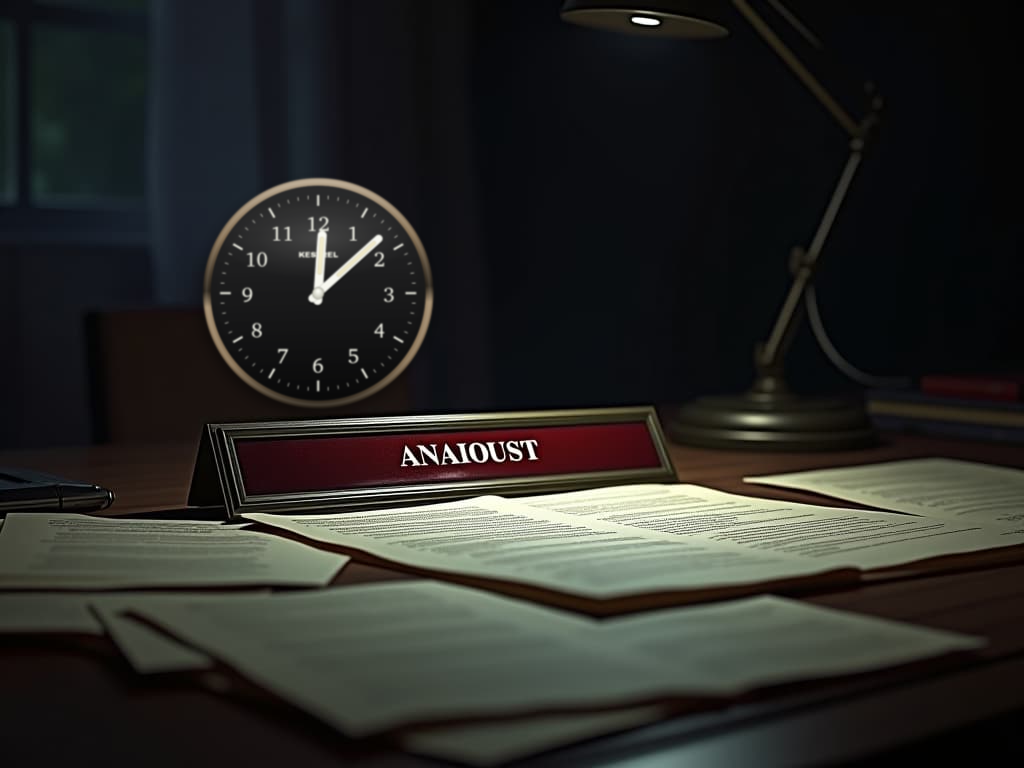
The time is 12:08
